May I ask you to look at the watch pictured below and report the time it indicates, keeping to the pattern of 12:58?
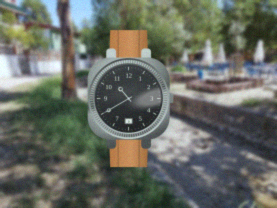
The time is 10:40
